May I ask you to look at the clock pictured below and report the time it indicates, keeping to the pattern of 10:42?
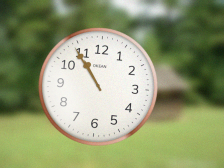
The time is 10:54
